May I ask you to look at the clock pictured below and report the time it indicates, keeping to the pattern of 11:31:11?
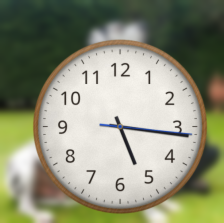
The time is 5:16:16
